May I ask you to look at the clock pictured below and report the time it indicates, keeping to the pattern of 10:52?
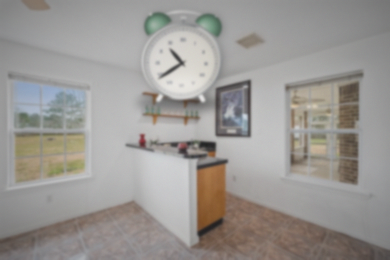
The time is 10:39
